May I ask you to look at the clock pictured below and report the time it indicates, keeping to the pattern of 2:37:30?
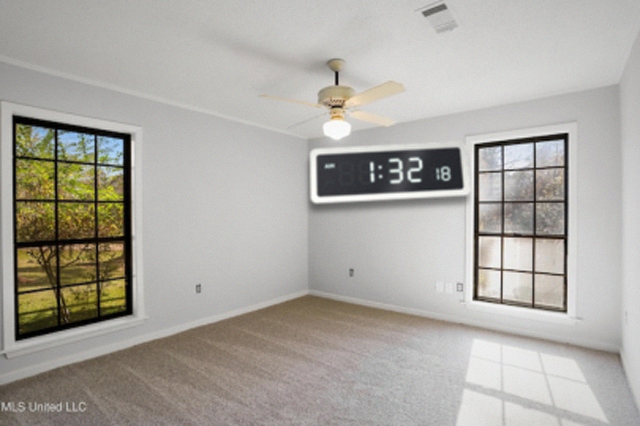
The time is 1:32:18
